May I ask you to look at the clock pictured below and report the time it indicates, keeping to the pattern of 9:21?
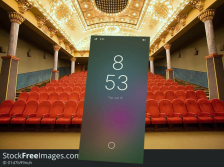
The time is 8:53
